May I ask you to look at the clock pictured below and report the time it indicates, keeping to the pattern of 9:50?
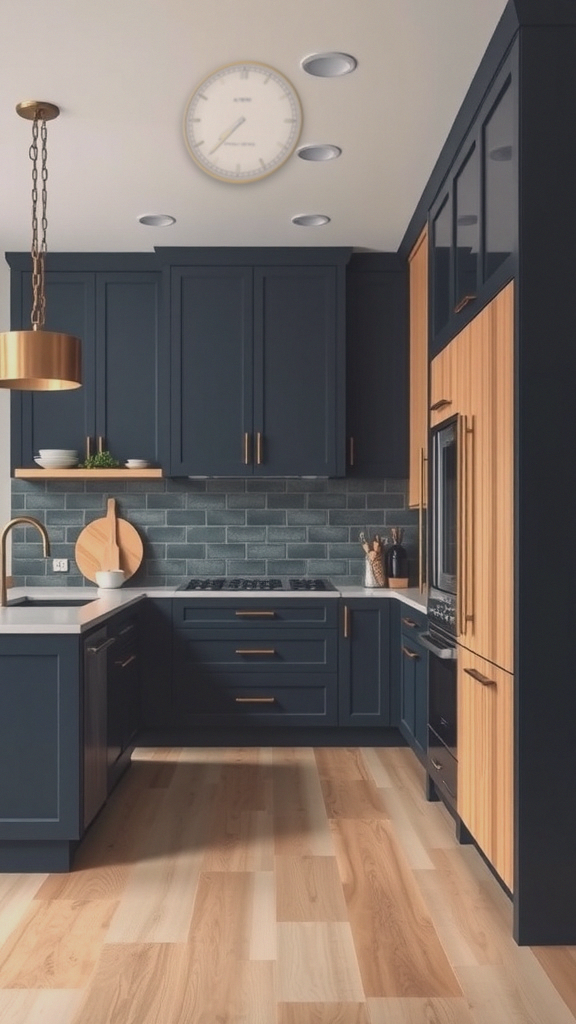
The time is 7:37
